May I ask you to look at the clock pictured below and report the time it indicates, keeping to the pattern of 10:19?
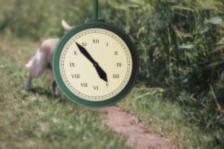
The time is 4:53
